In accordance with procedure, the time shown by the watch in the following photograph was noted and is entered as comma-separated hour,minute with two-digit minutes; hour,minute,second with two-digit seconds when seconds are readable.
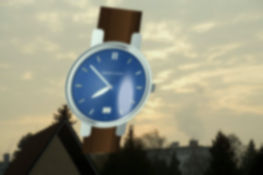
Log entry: 7,52
